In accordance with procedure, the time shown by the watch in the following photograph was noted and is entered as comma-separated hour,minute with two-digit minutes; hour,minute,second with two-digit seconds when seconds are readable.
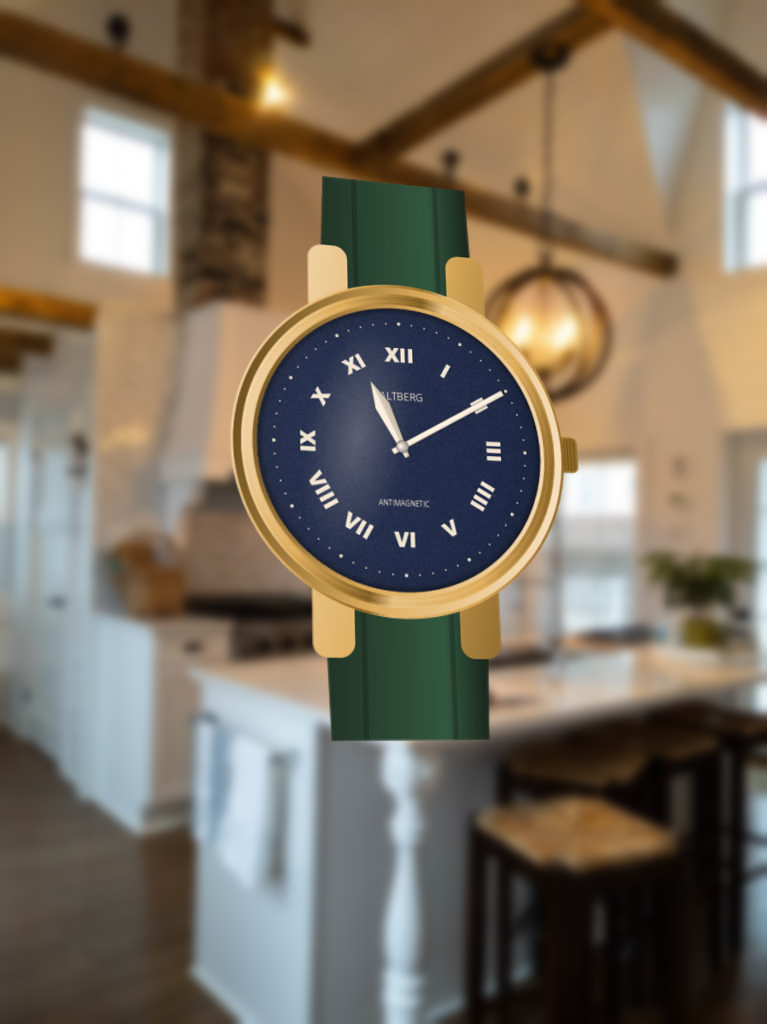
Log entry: 11,10
